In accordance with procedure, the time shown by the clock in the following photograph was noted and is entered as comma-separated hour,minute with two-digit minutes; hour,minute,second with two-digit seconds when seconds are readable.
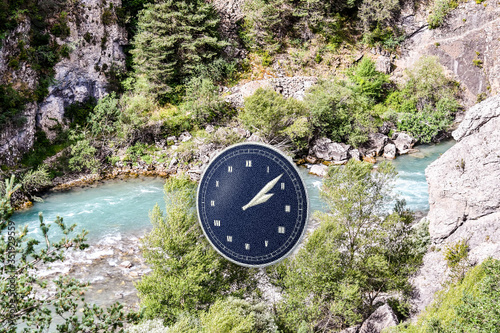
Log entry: 2,08
